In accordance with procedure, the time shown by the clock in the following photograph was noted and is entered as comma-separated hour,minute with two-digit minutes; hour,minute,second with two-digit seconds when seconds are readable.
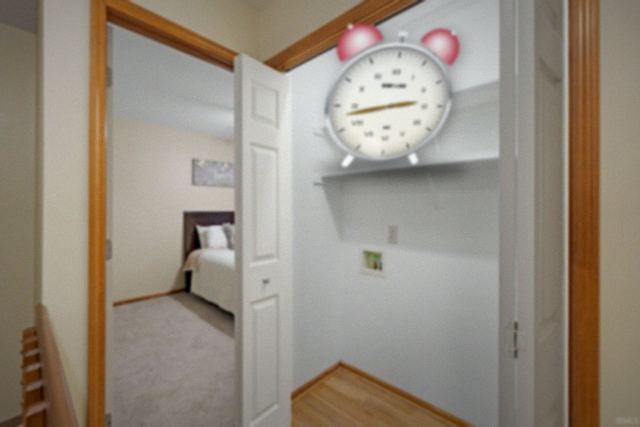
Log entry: 2,43
